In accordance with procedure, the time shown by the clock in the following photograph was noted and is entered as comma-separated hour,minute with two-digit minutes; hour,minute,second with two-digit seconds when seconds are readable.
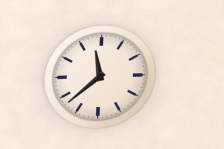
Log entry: 11,38
